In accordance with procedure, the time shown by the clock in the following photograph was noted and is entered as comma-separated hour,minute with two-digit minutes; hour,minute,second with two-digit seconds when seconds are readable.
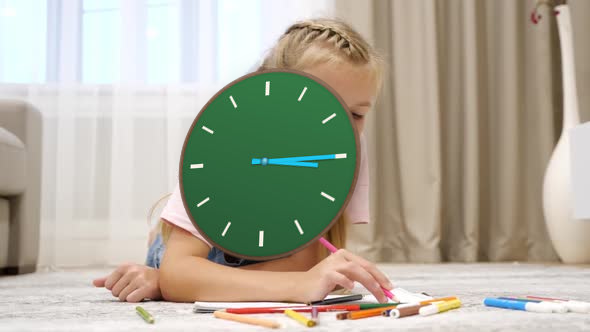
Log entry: 3,15
